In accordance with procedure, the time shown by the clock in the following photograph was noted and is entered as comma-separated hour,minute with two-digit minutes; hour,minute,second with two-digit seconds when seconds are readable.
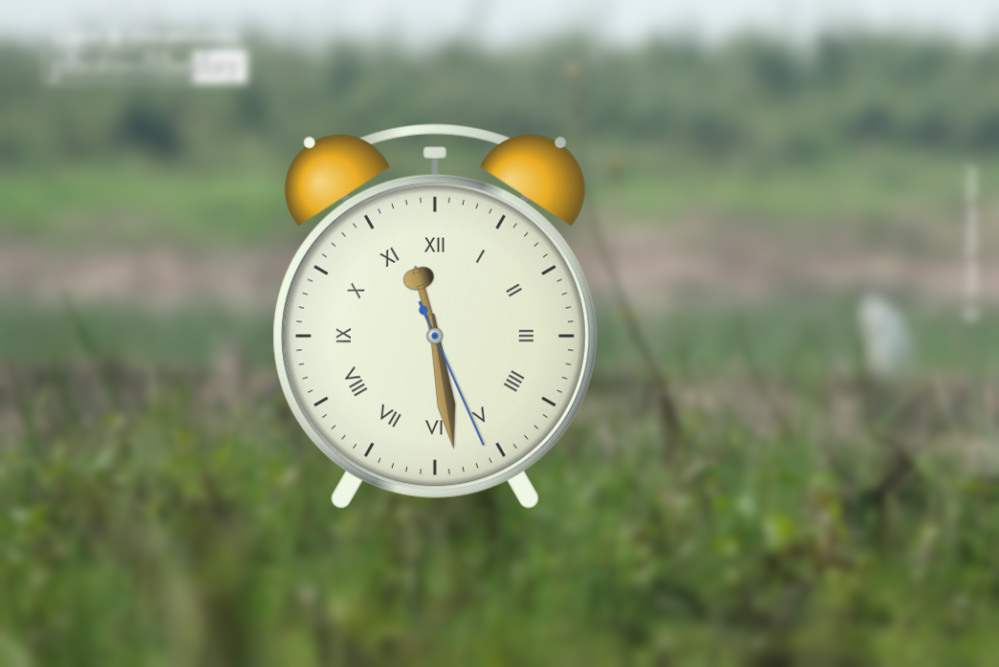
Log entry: 11,28,26
